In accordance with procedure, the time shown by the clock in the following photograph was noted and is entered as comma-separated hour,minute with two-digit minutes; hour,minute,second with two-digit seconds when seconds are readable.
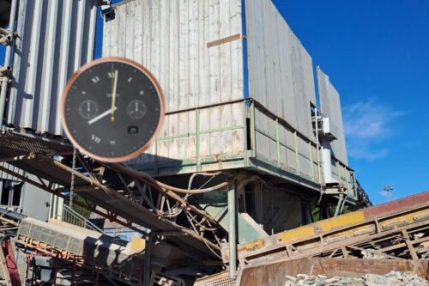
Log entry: 8,01
